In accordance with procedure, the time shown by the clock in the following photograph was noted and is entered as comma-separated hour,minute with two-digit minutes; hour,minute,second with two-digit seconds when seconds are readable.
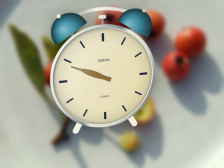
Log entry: 9,49
